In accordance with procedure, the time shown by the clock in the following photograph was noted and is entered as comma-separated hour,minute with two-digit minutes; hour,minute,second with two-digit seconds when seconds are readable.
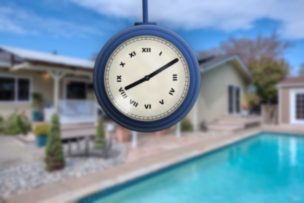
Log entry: 8,10
